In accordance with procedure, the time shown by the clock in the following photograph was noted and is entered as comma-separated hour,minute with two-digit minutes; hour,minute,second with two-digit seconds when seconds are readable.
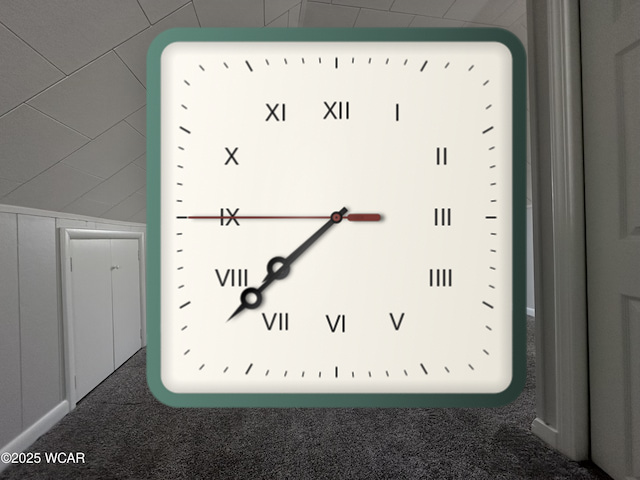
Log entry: 7,37,45
